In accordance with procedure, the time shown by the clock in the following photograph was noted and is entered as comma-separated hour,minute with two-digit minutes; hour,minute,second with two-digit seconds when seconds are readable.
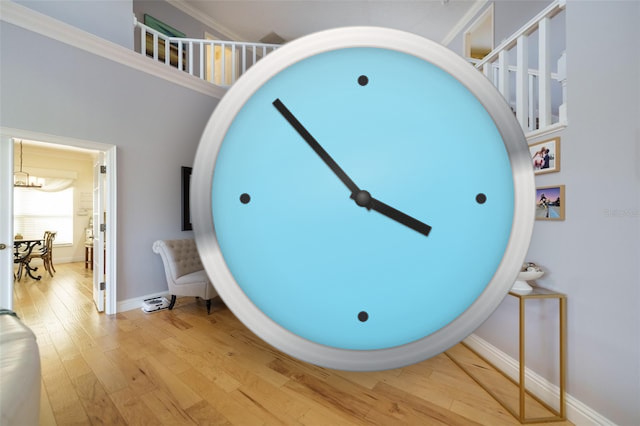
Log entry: 3,53
